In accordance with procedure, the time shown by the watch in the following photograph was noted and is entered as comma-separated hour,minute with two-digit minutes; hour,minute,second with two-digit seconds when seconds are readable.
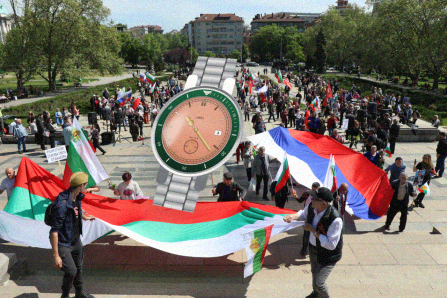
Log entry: 10,22
